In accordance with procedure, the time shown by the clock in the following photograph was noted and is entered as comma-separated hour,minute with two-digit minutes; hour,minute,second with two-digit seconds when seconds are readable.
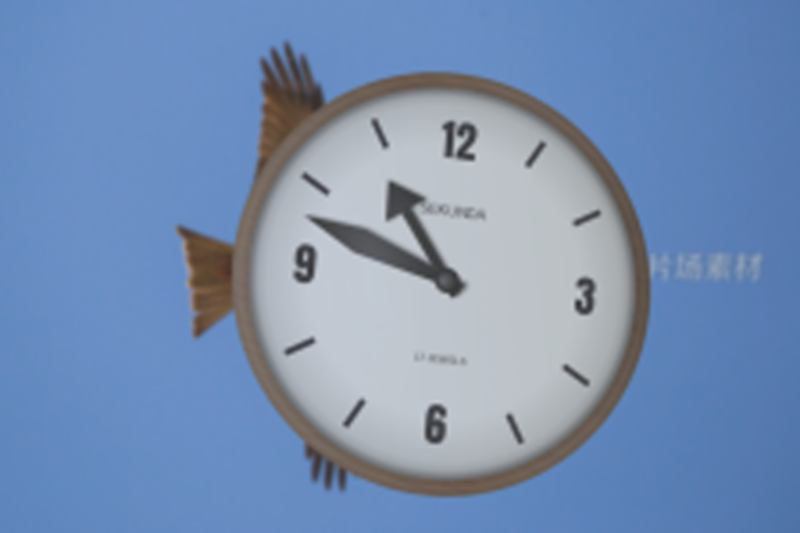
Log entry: 10,48
